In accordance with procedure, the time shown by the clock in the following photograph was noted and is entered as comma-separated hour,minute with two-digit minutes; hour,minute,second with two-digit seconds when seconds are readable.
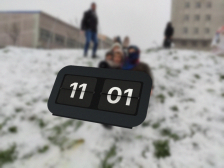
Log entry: 11,01
